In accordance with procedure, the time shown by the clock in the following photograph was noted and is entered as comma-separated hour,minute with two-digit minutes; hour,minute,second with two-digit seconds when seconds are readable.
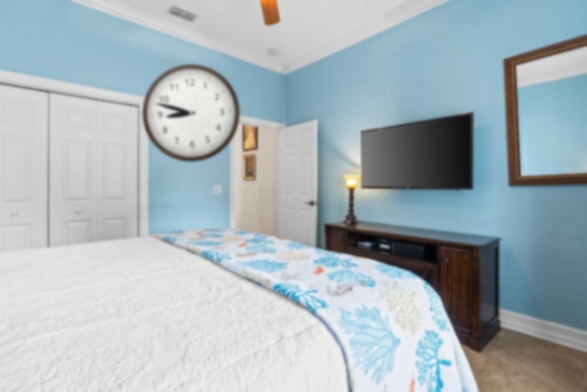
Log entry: 8,48
